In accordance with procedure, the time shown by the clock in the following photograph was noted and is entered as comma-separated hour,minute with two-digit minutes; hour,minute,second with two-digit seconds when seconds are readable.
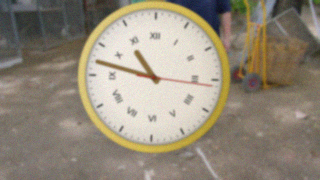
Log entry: 10,47,16
